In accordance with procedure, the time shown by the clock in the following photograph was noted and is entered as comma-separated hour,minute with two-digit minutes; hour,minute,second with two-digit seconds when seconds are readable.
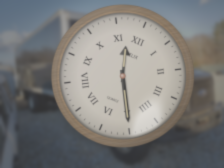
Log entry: 11,25
